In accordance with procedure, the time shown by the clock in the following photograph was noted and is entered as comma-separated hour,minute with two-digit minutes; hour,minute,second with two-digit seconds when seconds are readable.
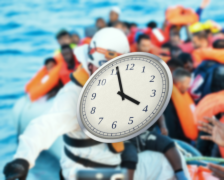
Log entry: 3,56
